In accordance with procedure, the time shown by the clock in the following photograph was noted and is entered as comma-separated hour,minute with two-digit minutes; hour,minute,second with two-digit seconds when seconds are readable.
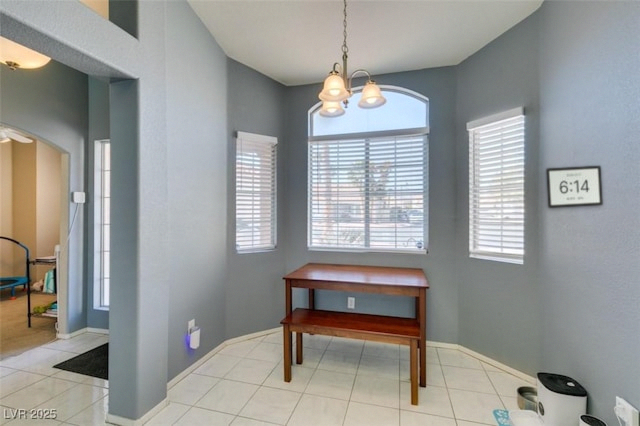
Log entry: 6,14
